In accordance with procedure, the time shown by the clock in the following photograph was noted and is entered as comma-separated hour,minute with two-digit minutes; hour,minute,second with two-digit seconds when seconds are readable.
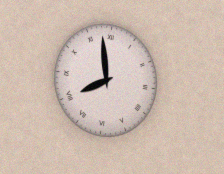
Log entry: 7,58
